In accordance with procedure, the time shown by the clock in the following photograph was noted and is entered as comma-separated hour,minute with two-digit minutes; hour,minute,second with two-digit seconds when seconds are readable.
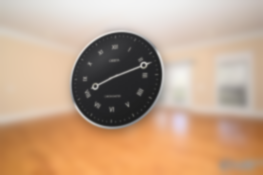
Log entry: 8,12
